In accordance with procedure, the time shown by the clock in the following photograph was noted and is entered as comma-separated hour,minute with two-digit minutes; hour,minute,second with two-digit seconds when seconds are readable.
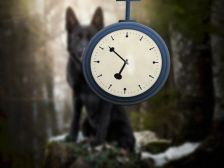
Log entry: 6,52
